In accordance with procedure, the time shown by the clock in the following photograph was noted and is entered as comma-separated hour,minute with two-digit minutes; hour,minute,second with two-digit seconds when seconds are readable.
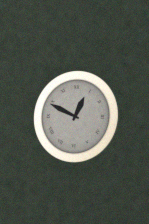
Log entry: 12,49
